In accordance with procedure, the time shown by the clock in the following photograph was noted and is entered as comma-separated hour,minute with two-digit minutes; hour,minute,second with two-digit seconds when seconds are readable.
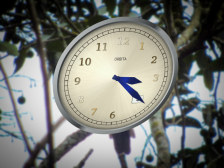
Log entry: 3,22
